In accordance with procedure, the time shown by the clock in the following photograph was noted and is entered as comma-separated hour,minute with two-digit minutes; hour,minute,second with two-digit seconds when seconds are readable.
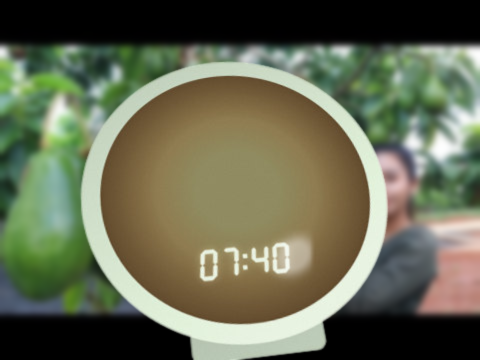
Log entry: 7,40
